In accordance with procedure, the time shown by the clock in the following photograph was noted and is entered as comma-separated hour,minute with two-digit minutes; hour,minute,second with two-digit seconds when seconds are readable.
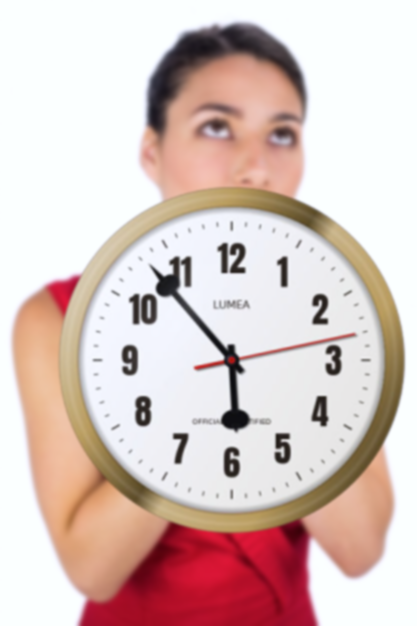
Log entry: 5,53,13
